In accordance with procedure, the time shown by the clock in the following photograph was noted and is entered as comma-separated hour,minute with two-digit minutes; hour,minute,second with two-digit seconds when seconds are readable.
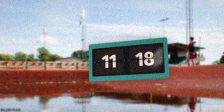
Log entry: 11,18
